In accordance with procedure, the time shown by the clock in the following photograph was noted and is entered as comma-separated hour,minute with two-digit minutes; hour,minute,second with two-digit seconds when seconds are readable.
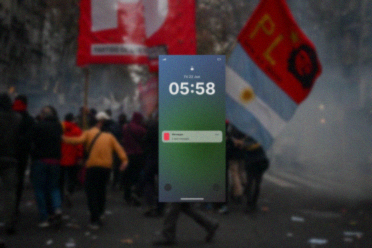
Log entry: 5,58
